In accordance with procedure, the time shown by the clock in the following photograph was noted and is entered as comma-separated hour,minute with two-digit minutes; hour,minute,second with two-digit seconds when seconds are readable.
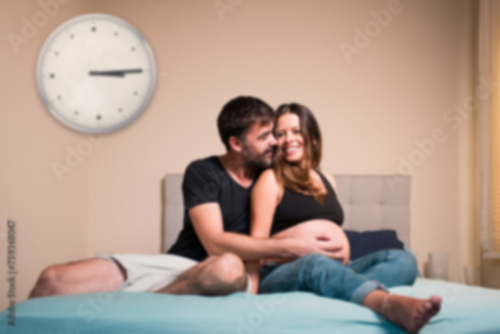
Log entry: 3,15
